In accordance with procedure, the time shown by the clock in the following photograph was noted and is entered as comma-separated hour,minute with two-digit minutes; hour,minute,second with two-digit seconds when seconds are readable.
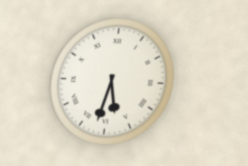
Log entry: 5,32
